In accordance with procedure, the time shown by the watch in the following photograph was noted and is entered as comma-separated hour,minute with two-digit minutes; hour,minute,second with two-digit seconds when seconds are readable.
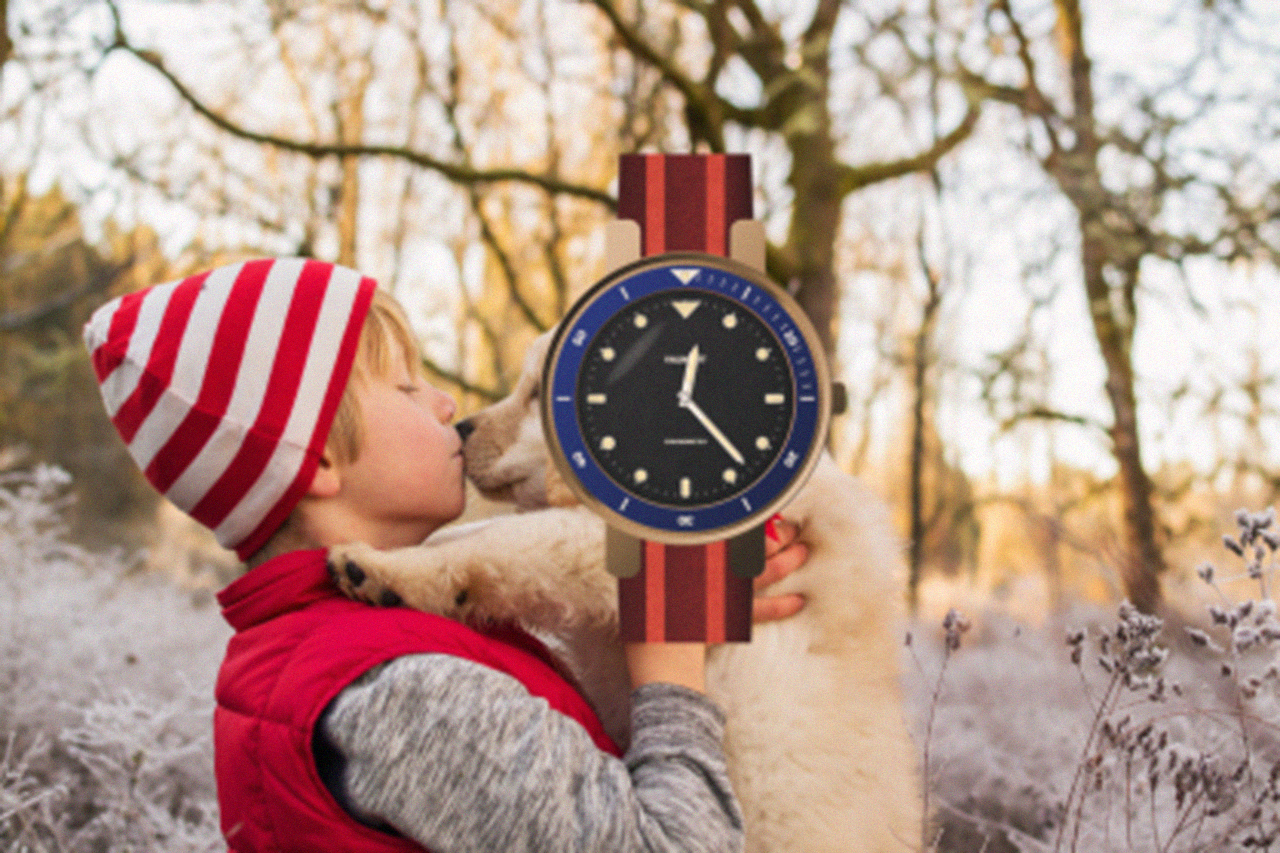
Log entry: 12,23
